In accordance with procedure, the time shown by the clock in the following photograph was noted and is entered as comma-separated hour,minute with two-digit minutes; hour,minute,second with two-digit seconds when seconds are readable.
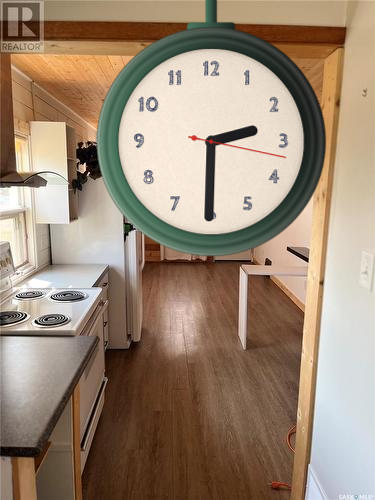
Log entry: 2,30,17
